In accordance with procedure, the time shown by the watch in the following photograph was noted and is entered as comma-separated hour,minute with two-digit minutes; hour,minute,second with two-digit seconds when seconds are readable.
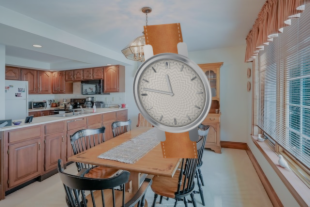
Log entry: 11,47
